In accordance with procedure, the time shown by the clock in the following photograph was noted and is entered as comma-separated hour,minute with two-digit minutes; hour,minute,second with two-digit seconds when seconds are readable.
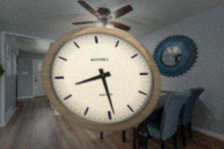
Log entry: 8,29
